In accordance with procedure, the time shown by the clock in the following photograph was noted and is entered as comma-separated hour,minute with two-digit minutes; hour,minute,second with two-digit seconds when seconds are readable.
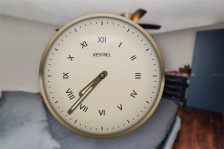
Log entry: 7,37
